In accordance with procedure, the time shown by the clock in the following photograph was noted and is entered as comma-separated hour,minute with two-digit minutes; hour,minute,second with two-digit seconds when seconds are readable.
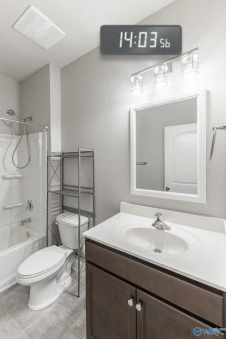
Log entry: 14,03,56
